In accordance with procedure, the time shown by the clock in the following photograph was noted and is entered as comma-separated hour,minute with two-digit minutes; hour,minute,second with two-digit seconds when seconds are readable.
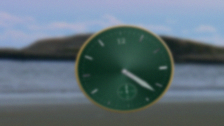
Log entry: 4,22
